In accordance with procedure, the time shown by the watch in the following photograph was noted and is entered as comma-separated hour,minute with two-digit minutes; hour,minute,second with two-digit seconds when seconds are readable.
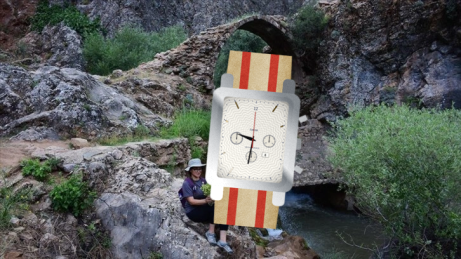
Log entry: 9,31
